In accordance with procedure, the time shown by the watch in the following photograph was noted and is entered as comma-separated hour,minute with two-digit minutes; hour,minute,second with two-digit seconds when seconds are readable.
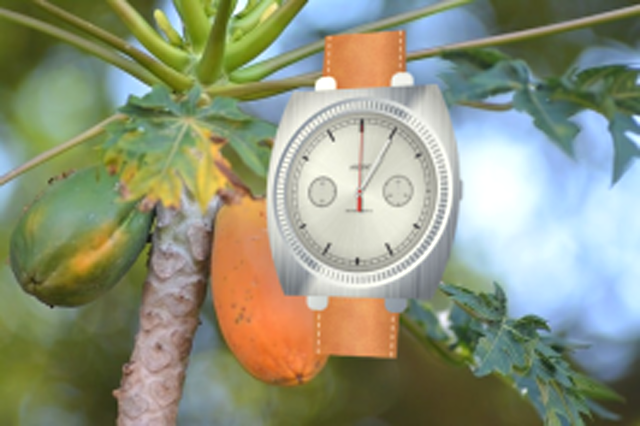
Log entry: 1,05
